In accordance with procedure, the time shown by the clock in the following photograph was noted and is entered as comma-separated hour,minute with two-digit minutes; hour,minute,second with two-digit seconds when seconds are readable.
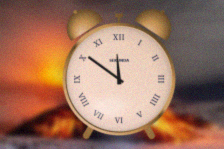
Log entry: 11,51
